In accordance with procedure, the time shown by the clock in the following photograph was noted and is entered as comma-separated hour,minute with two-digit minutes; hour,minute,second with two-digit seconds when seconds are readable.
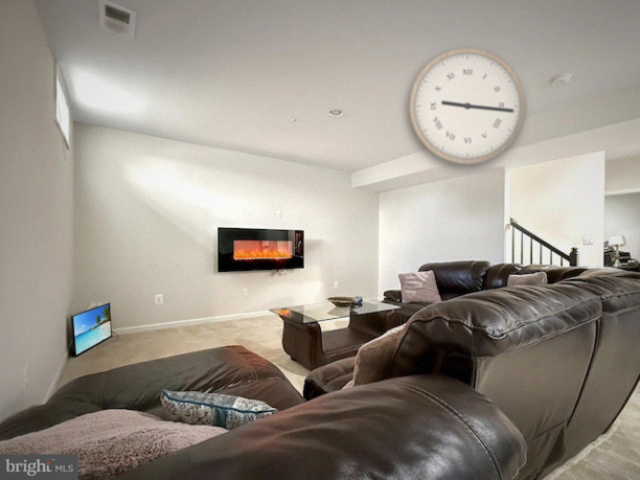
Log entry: 9,16
